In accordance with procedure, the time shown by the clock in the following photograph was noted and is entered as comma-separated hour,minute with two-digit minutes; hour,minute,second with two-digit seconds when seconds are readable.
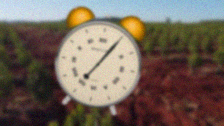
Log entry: 7,05
